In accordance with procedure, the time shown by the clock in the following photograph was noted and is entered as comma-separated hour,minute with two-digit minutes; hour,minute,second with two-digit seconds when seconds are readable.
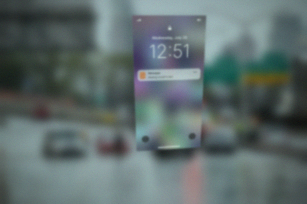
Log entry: 12,51
